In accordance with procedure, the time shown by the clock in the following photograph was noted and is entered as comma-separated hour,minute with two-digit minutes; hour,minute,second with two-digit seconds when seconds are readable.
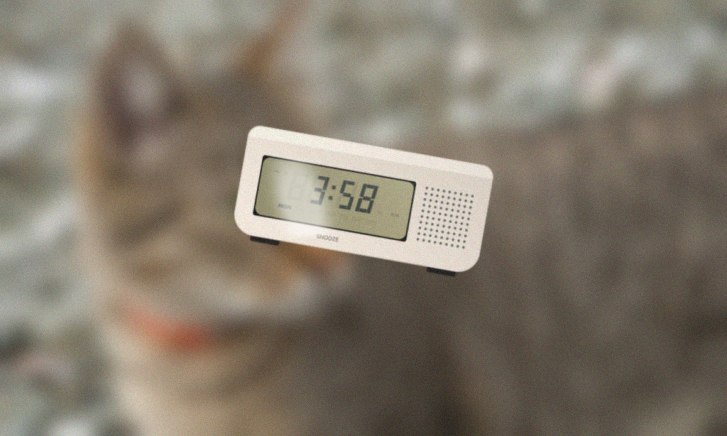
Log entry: 3,58
